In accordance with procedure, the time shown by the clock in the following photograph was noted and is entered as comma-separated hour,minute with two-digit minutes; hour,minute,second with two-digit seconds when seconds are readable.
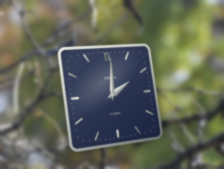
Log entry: 2,01
